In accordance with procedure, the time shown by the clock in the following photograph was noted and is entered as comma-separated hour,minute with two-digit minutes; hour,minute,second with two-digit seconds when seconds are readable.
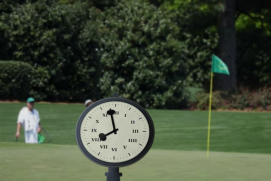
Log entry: 7,58
